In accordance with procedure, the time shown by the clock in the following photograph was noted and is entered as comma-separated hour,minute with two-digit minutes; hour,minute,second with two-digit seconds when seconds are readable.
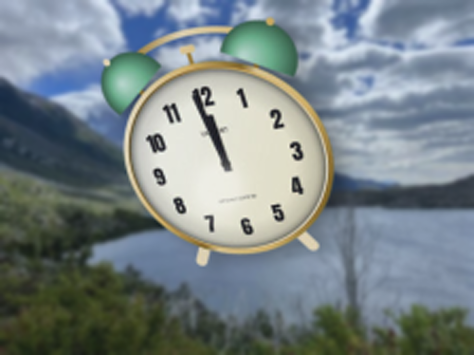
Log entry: 11,59
